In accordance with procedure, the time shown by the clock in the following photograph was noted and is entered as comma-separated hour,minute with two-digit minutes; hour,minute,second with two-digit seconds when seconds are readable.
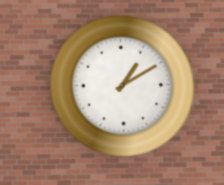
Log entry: 1,10
